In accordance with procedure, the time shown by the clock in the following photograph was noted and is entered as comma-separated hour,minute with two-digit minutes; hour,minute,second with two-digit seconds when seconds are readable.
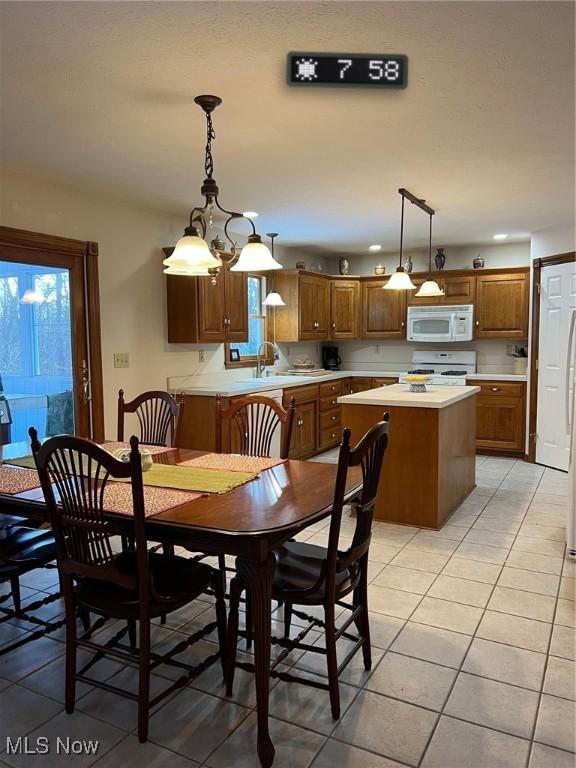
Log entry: 7,58
